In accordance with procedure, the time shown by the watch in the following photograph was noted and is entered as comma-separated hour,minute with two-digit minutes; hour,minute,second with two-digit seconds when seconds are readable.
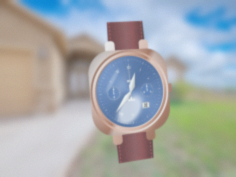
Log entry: 12,37
